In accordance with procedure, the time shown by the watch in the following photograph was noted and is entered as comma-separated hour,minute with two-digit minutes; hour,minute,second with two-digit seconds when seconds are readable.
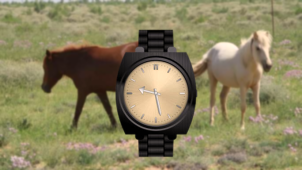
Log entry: 9,28
